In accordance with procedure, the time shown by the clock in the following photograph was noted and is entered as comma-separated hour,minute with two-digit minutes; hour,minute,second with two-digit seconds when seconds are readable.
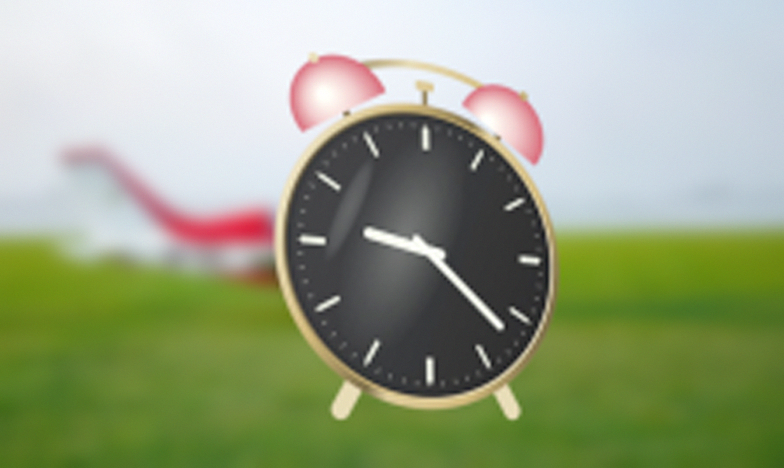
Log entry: 9,22
